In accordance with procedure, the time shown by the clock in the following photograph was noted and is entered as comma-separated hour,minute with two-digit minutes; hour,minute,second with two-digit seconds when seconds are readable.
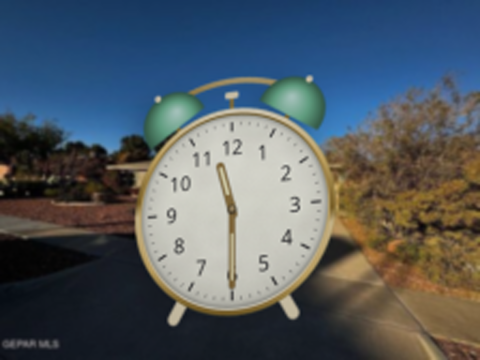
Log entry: 11,30
